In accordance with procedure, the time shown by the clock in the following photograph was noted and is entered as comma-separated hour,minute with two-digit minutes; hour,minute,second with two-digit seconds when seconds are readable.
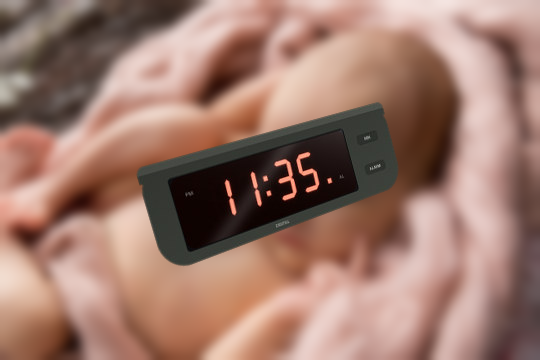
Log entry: 11,35
